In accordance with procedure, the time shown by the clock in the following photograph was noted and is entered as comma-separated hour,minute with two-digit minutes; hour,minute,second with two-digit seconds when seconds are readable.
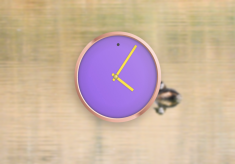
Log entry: 4,05
